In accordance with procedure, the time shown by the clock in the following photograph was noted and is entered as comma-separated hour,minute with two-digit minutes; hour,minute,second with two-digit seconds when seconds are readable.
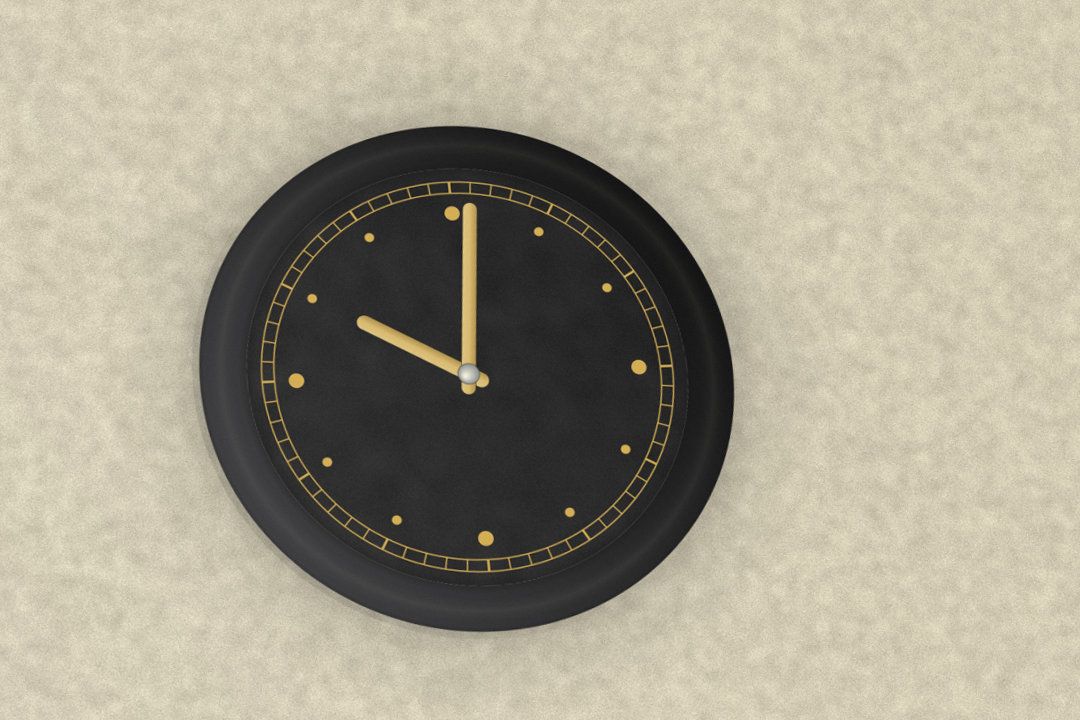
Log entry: 10,01
